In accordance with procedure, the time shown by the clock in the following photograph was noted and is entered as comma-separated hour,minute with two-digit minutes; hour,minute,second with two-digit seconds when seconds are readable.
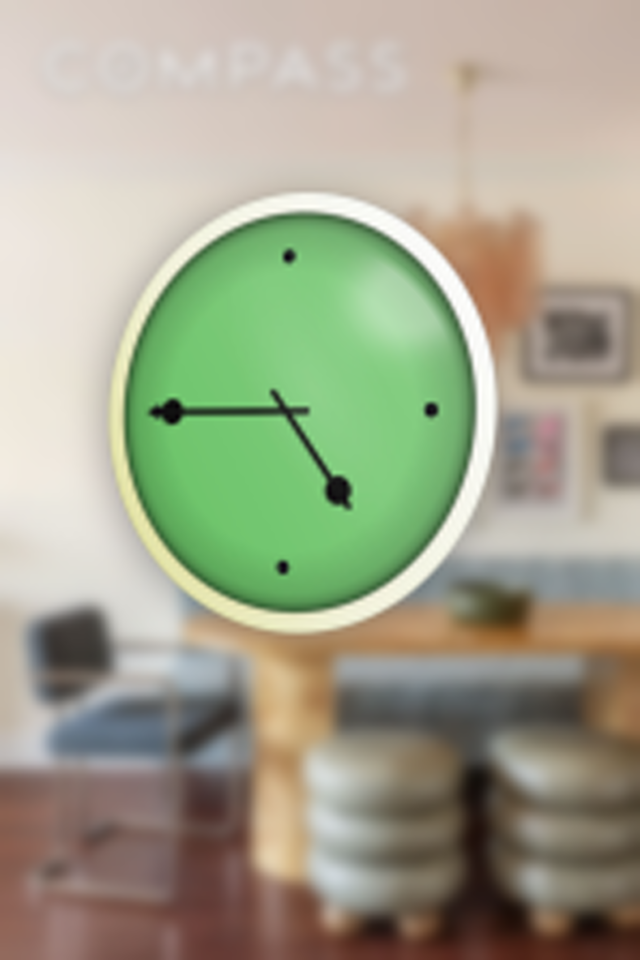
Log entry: 4,45
